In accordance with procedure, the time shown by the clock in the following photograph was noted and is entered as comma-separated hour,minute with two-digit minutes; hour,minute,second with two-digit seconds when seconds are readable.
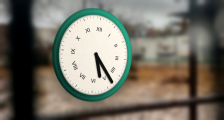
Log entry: 5,23
